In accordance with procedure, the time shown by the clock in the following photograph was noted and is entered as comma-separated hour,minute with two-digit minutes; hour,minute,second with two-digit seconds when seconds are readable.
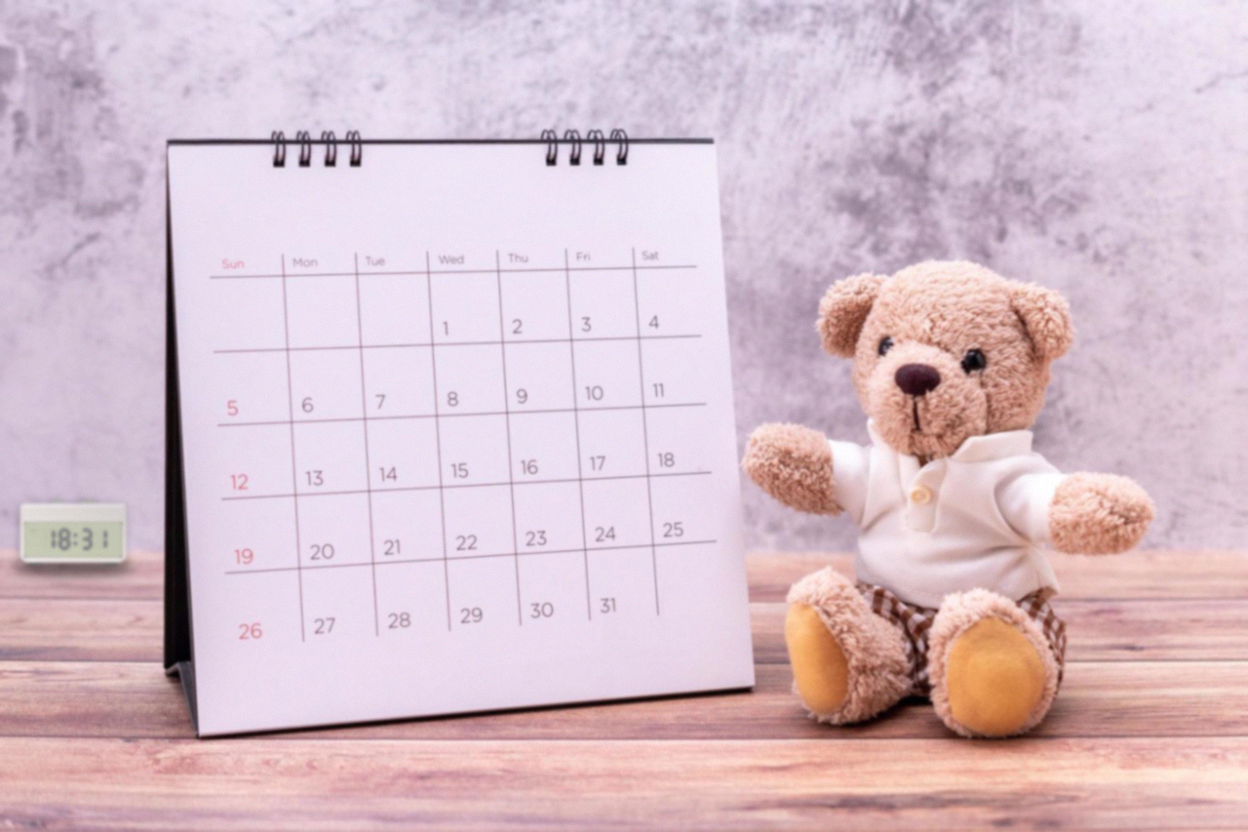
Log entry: 18,31
